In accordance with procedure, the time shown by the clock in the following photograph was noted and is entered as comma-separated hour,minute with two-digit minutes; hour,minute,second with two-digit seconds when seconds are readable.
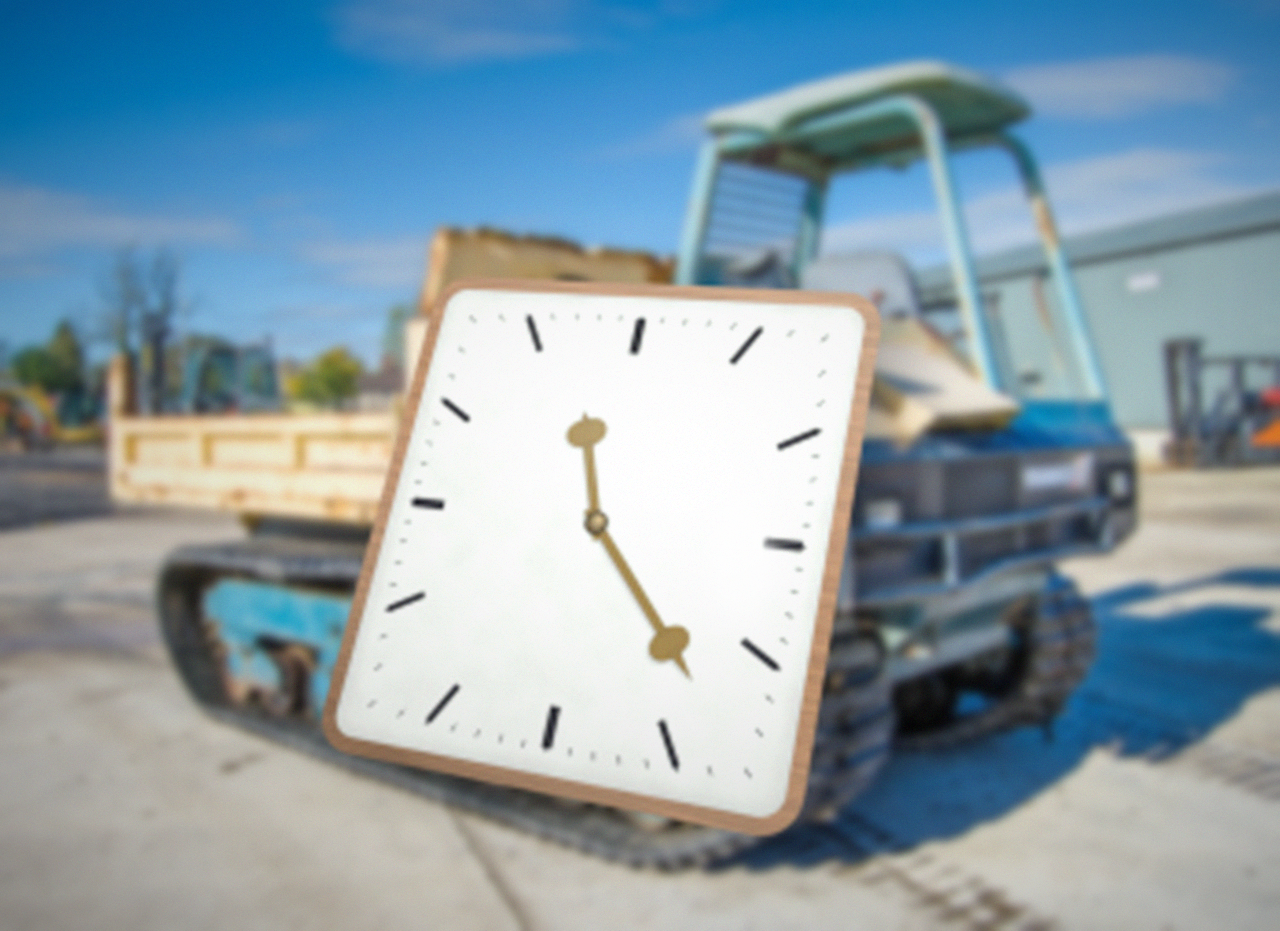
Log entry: 11,23
